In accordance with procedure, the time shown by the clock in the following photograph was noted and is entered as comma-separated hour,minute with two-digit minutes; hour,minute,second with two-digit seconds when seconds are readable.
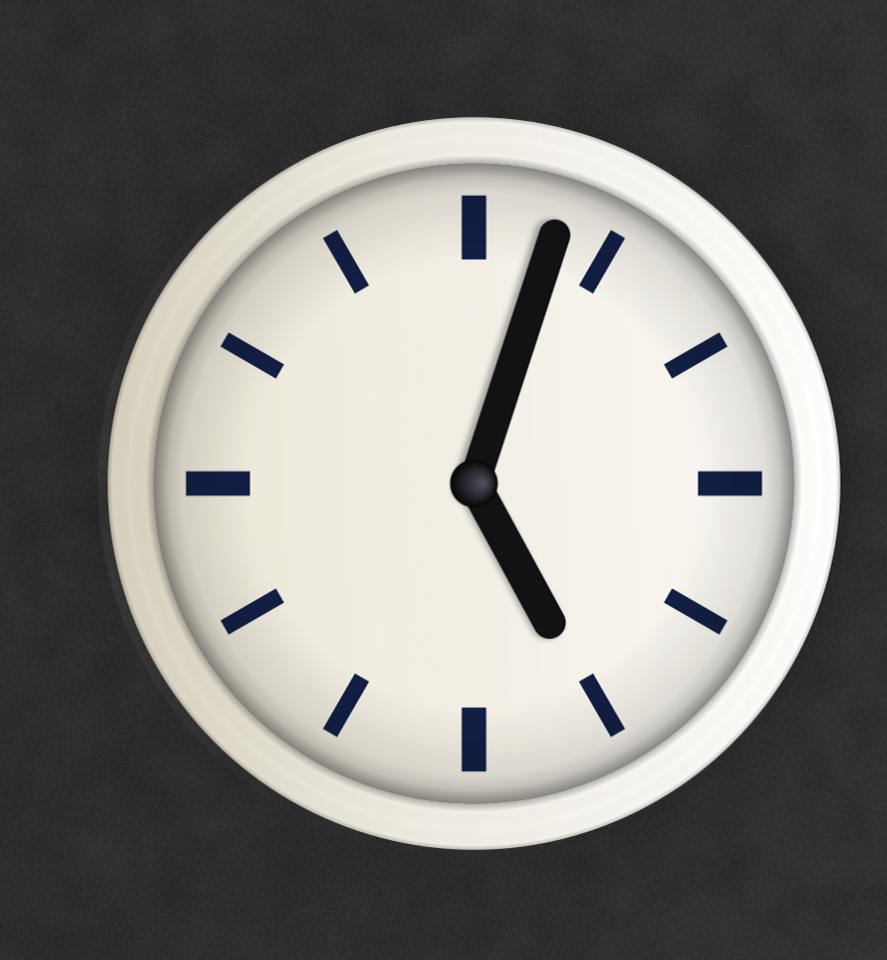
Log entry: 5,03
